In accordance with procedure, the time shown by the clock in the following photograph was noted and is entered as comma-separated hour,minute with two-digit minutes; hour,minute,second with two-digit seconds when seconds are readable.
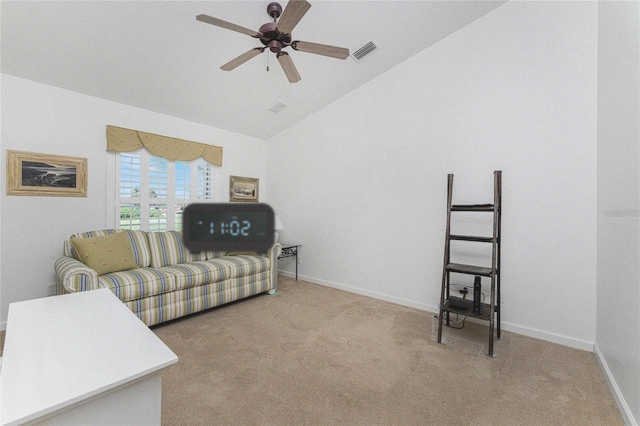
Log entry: 11,02
